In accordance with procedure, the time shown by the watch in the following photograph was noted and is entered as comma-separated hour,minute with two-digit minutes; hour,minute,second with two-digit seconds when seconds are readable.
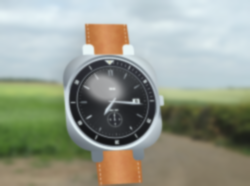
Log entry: 7,16
